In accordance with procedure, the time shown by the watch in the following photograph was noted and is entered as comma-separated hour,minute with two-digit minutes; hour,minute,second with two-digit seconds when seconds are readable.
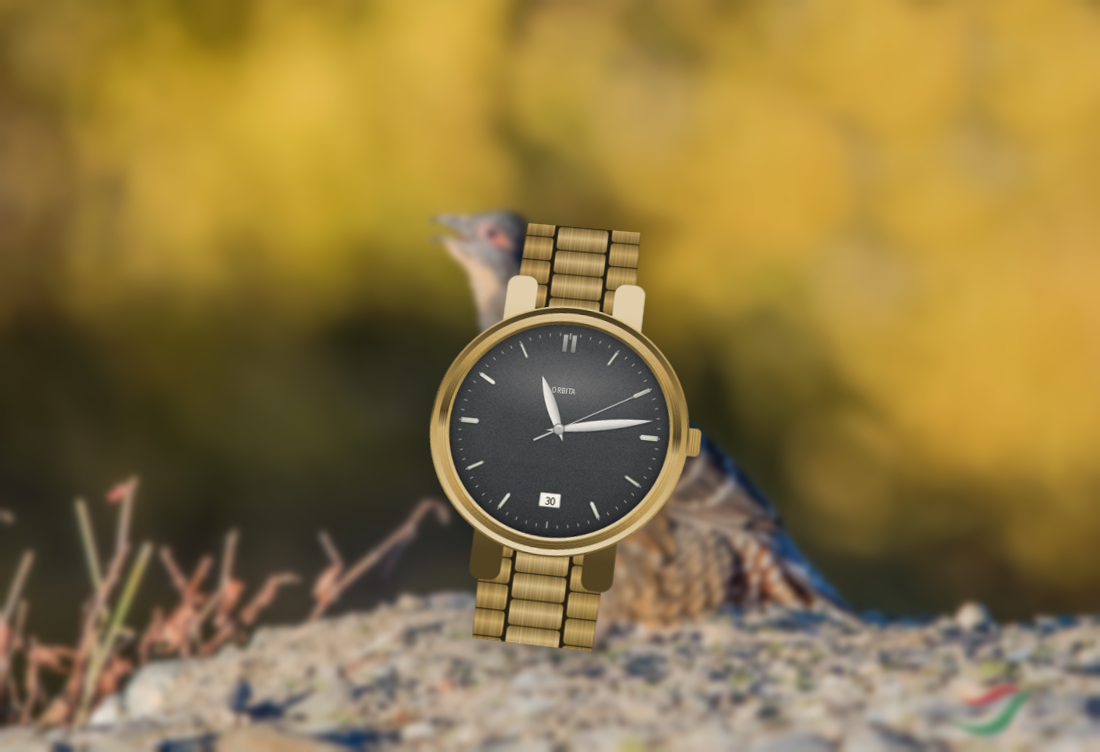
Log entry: 11,13,10
